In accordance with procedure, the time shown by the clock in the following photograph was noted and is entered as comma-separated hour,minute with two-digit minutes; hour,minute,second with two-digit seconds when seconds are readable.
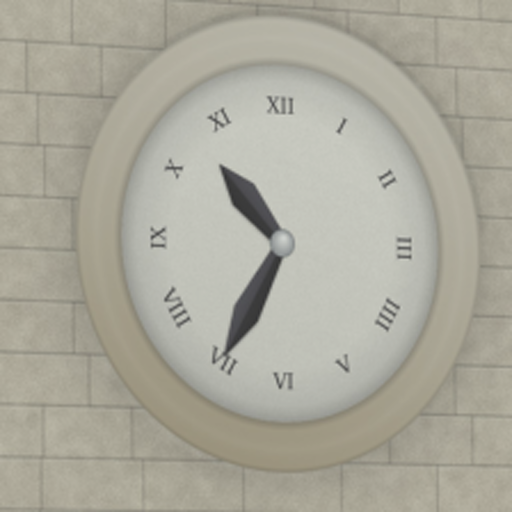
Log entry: 10,35
